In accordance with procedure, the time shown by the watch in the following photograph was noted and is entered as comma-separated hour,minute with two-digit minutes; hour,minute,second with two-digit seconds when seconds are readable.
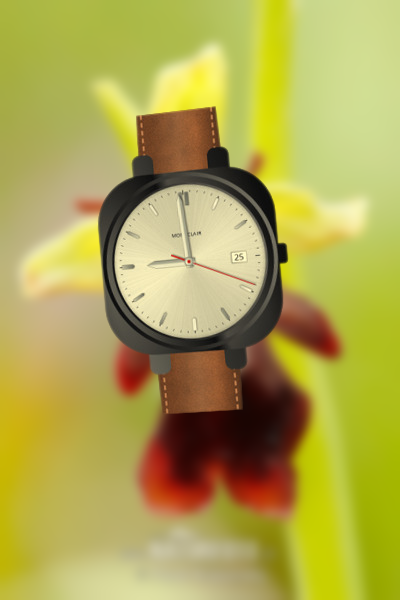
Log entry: 8,59,19
